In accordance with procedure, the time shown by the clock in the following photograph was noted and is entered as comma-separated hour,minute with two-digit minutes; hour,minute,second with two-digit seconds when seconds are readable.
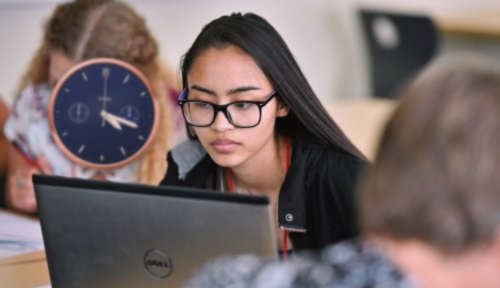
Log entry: 4,18
